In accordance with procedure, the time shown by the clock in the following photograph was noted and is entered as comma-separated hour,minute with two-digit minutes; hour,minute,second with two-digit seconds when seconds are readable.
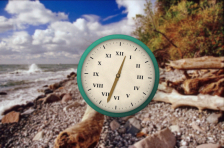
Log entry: 12,33
